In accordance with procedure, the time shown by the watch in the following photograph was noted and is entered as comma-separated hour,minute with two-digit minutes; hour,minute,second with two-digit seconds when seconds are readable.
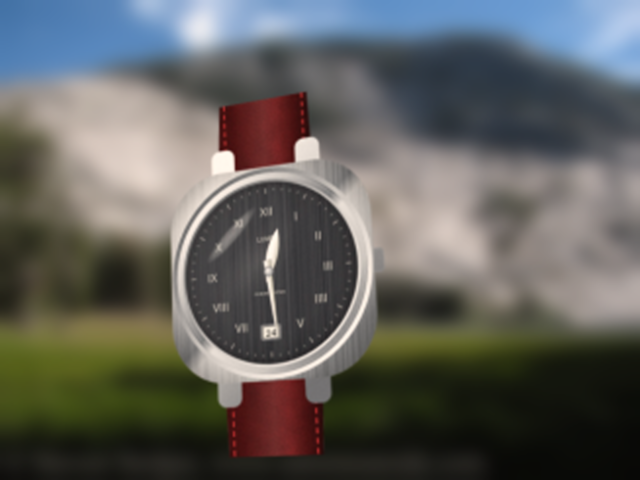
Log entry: 12,29
